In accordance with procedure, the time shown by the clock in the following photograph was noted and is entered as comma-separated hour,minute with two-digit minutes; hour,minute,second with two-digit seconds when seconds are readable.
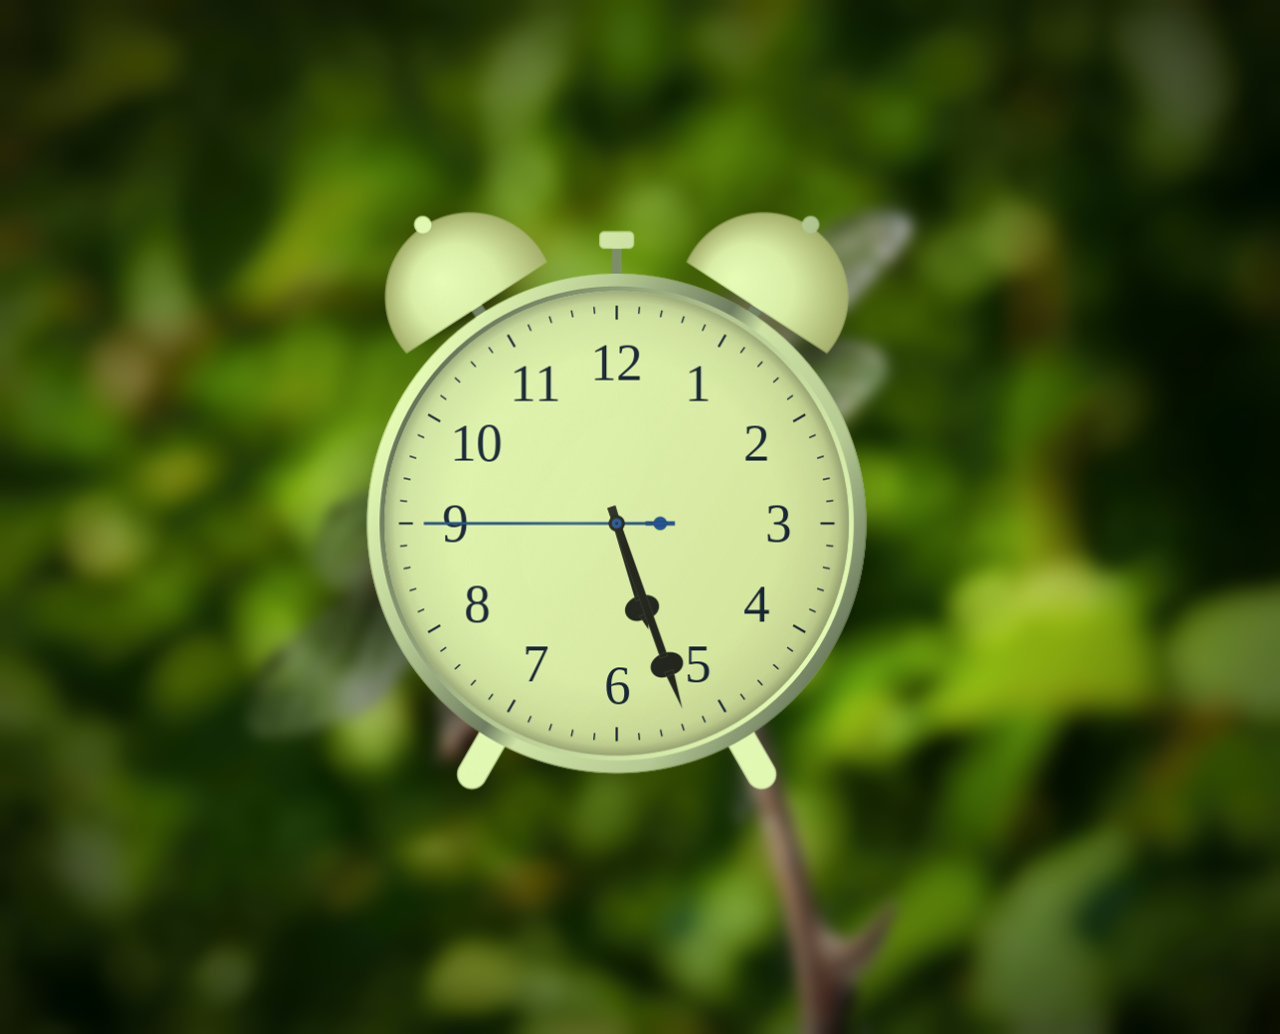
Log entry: 5,26,45
